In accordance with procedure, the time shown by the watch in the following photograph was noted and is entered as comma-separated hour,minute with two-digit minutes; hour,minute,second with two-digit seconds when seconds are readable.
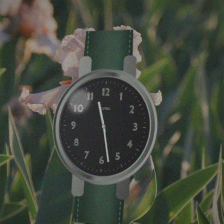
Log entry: 11,28
